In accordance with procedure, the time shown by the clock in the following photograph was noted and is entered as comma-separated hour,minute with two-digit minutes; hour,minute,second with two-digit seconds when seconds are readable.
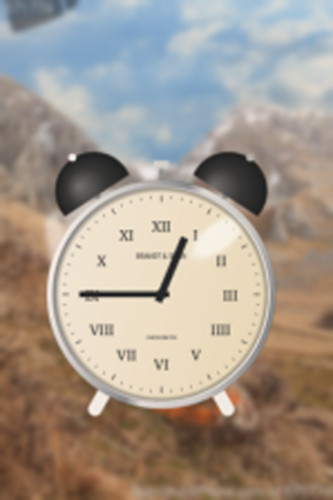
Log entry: 12,45
